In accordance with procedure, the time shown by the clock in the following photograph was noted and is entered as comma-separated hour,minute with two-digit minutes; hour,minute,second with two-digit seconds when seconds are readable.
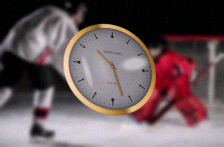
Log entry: 10,27
